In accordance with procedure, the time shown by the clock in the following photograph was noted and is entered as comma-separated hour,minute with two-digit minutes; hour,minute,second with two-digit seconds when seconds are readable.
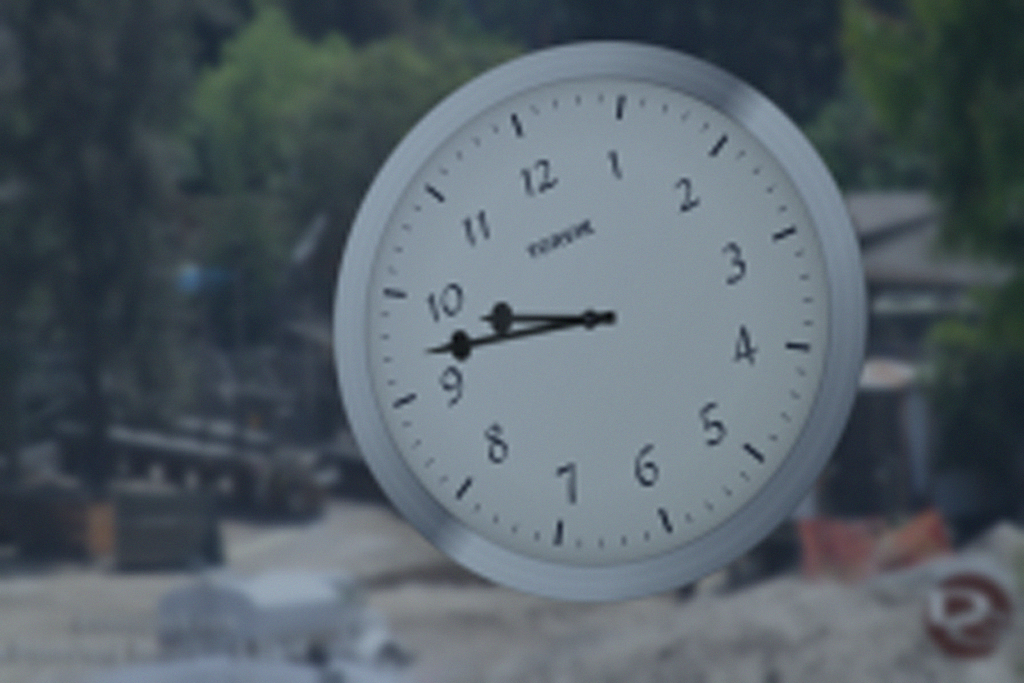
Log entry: 9,47
